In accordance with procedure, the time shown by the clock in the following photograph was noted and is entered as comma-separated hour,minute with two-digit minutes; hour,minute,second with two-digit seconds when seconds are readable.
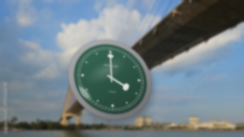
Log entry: 4,00
